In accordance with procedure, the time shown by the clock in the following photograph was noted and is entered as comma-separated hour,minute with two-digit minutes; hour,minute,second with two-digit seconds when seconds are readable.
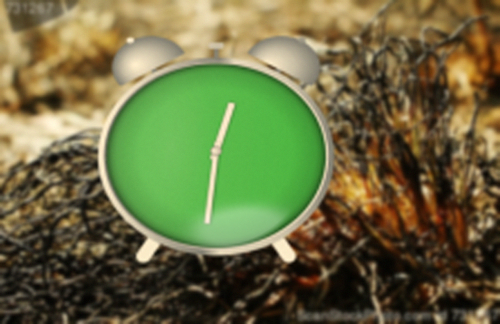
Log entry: 12,31
